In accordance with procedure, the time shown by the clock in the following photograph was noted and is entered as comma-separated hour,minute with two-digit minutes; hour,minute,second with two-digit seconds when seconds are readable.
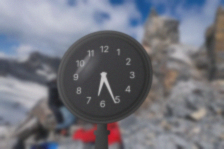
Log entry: 6,26
